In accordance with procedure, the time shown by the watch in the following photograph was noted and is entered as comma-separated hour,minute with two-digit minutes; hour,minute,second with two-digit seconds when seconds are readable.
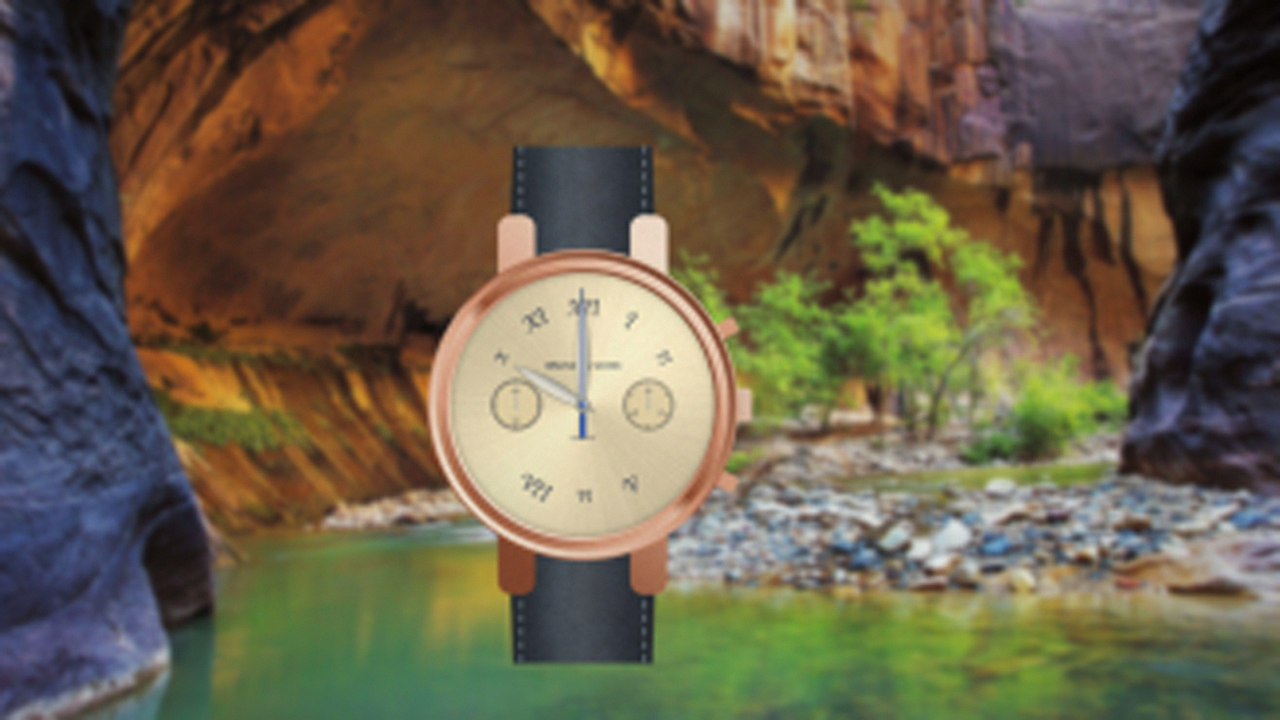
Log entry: 10,00
